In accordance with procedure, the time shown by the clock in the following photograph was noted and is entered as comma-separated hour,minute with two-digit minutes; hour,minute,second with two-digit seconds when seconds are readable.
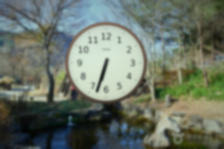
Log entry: 6,33
